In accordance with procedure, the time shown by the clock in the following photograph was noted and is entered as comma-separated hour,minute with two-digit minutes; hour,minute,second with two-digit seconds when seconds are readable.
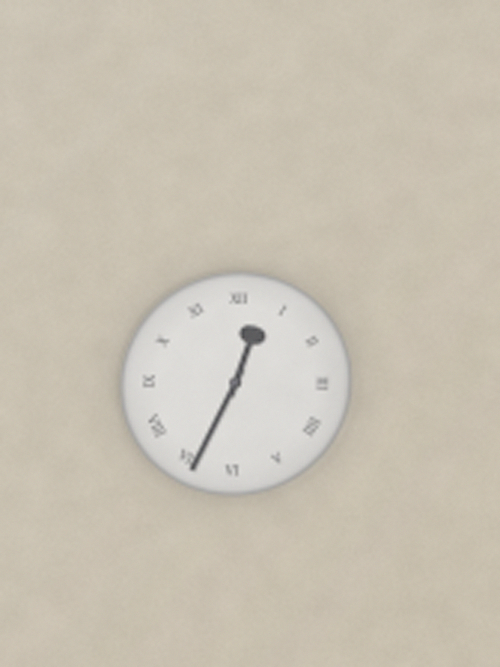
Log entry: 12,34
